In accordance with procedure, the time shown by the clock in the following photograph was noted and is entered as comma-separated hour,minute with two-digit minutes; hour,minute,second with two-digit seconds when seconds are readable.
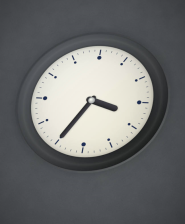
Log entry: 3,35
